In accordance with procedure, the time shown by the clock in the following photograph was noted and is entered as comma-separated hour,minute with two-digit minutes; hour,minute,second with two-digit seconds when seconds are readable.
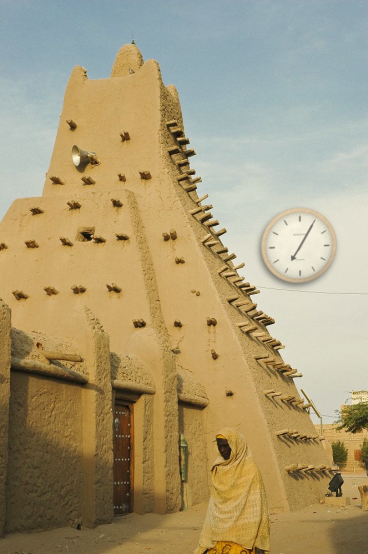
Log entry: 7,05
